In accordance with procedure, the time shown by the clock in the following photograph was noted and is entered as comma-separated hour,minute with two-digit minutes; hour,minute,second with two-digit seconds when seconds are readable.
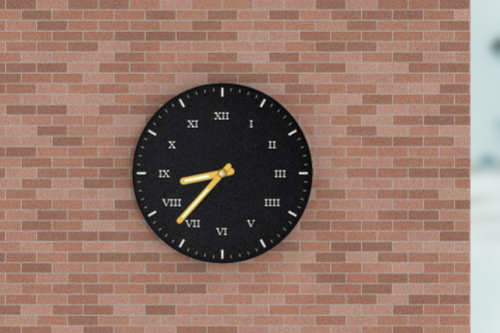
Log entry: 8,37
